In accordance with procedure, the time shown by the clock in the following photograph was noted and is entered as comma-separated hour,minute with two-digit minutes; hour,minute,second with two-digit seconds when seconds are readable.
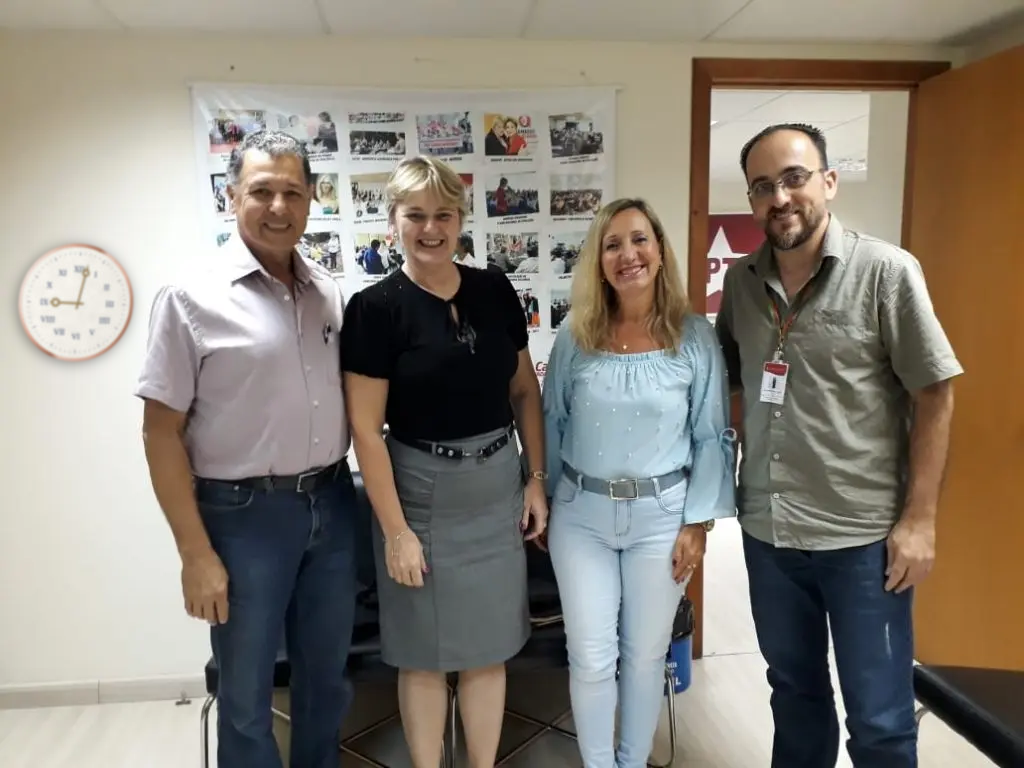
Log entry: 9,02
